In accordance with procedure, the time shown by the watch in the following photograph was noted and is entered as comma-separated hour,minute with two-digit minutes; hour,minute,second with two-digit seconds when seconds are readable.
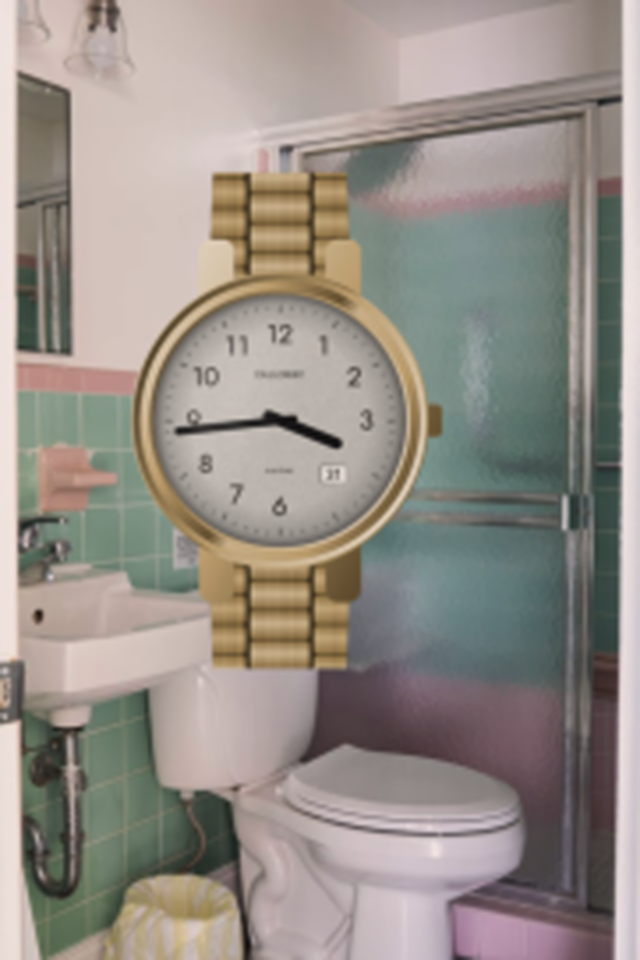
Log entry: 3,44
